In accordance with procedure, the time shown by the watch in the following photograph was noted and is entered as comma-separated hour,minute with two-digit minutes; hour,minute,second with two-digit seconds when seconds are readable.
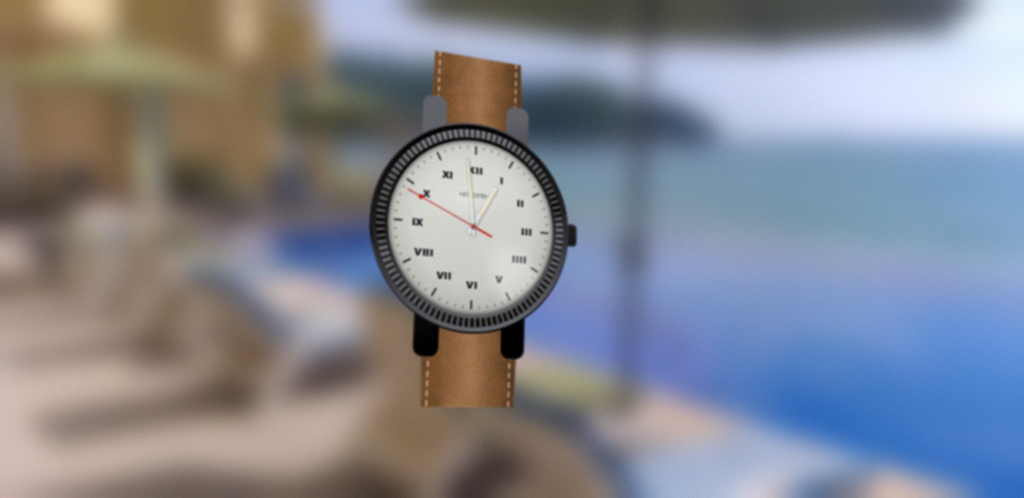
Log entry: 12,58,49
